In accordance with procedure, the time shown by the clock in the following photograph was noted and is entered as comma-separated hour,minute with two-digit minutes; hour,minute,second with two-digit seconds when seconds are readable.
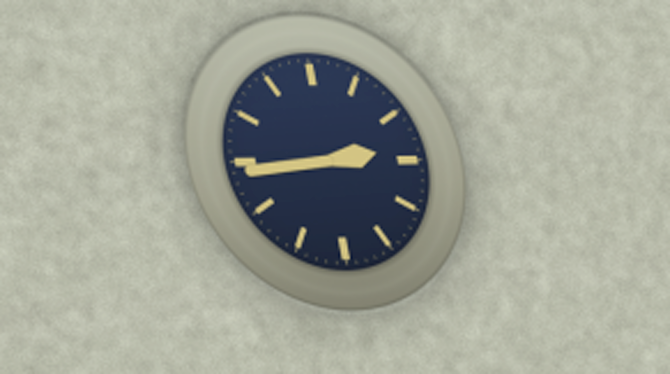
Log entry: 2,44
